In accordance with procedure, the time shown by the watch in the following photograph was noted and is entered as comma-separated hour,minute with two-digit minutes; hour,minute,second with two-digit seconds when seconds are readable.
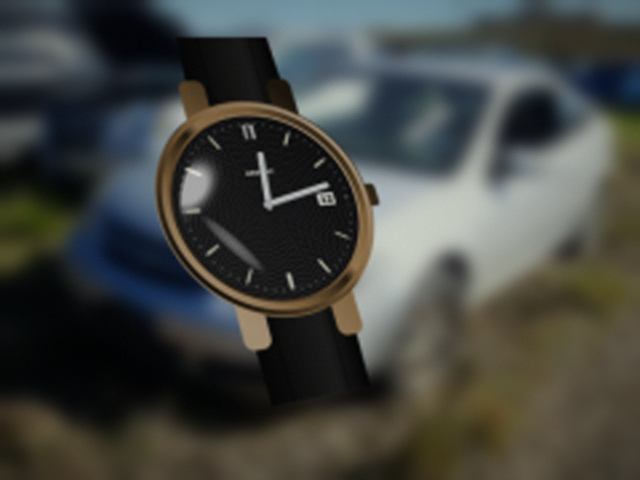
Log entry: 12,13
